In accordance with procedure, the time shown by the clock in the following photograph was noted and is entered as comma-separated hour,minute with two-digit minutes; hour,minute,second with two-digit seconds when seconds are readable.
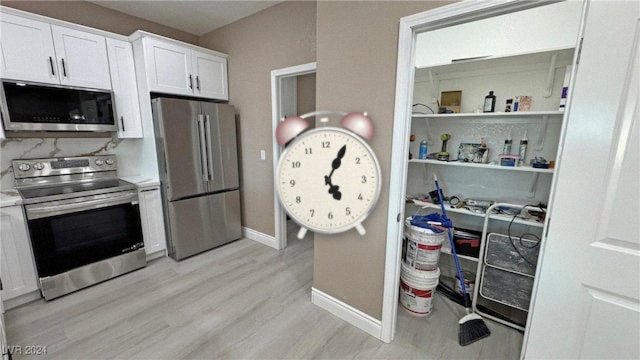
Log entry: 5,05
